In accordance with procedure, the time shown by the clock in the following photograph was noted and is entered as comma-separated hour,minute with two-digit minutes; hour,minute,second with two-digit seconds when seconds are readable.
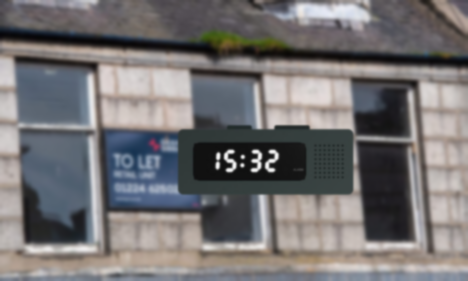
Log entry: 15,32
